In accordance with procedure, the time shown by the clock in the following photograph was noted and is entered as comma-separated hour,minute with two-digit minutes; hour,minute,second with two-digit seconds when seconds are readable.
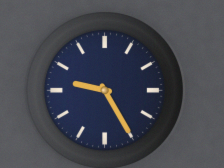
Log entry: 9,25
